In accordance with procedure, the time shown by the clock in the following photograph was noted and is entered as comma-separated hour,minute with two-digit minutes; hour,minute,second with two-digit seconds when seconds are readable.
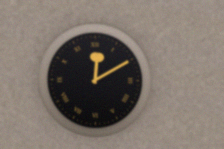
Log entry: 12,10
